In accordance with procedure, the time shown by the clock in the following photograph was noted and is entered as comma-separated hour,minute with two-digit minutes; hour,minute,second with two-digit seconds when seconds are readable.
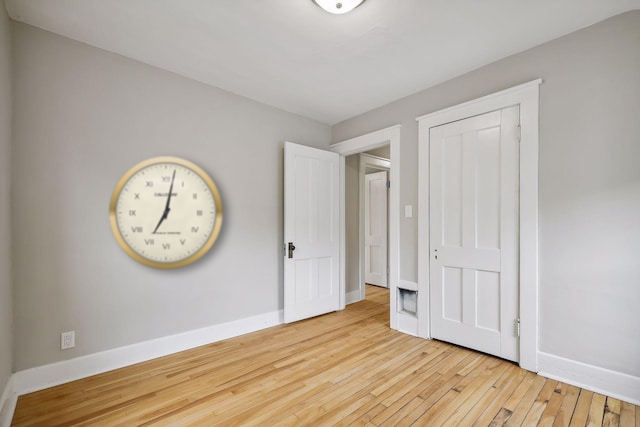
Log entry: 7,02
